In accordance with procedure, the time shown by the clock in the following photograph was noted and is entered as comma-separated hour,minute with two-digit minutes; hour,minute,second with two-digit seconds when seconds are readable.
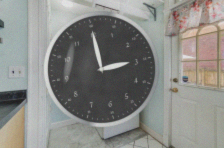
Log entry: 3,00
